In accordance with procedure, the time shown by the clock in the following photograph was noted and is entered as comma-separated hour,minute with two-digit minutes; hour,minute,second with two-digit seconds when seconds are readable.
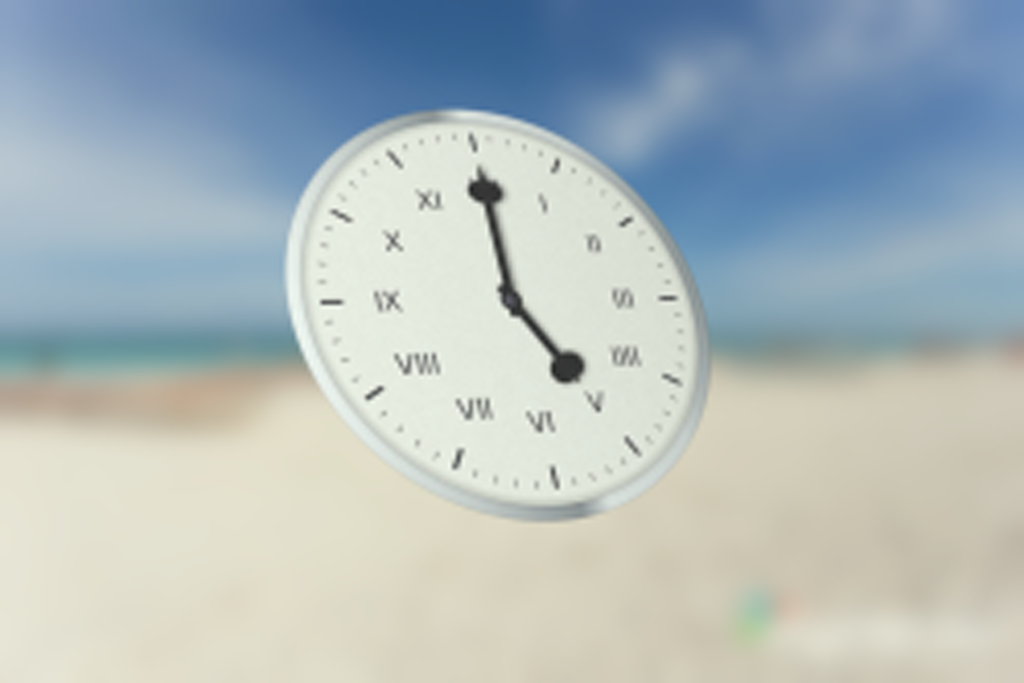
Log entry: 5,00
